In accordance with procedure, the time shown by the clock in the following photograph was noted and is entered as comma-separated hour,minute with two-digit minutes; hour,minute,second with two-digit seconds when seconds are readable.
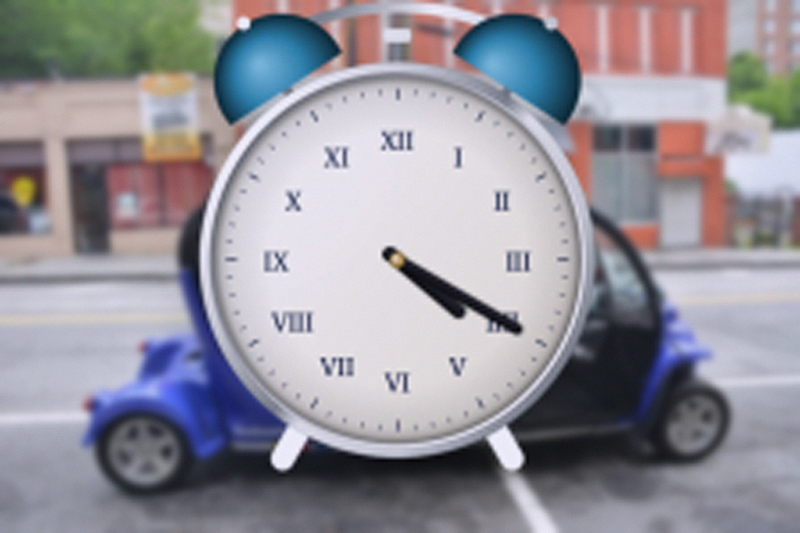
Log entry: 4,20
